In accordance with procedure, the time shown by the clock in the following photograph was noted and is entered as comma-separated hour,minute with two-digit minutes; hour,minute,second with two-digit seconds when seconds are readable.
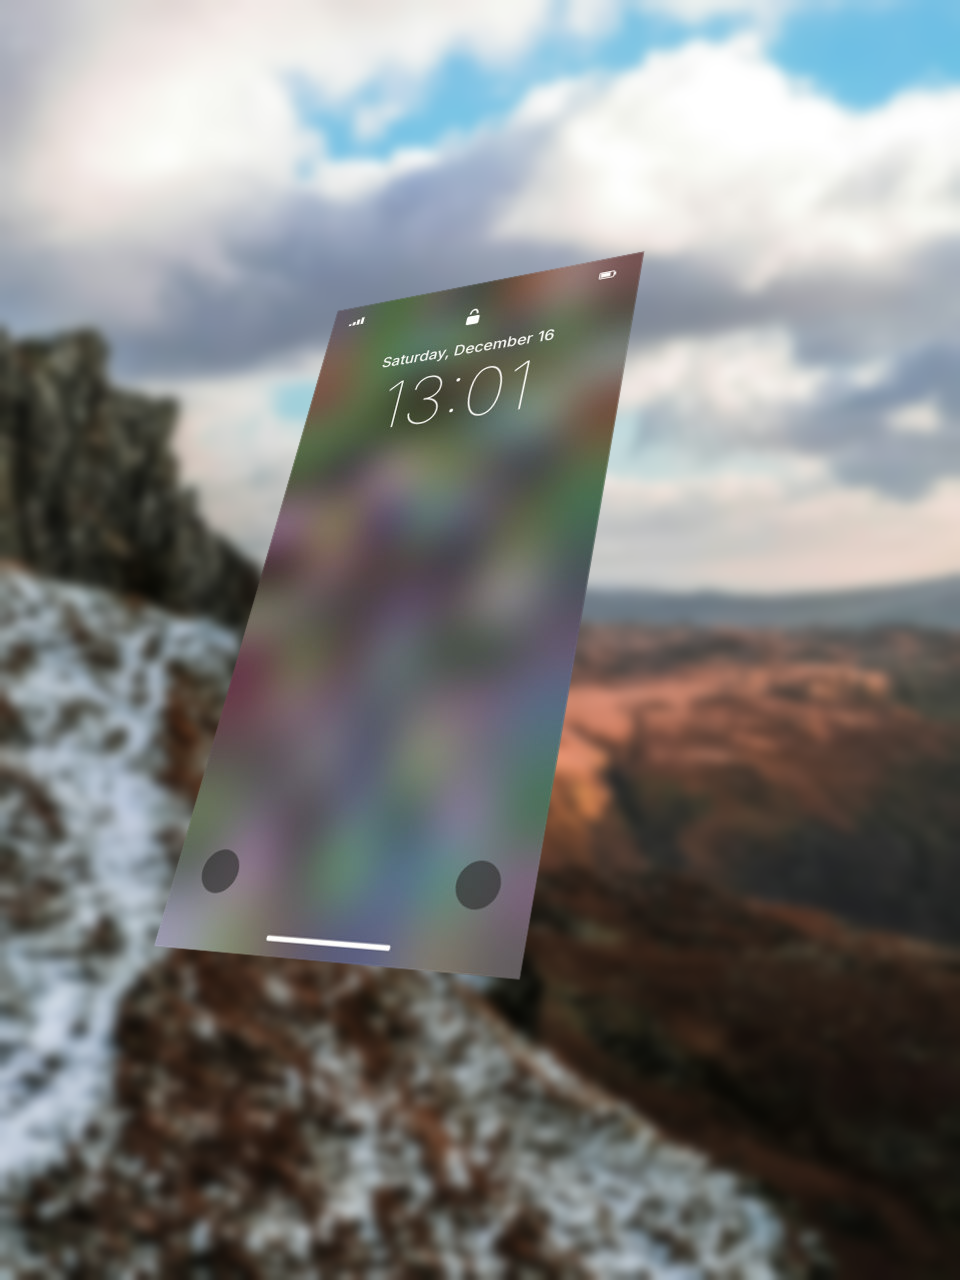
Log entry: 13,01
